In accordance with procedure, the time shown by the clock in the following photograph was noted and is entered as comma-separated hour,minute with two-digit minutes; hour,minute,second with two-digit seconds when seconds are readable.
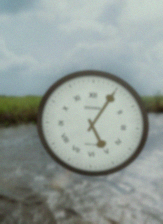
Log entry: 5,05
